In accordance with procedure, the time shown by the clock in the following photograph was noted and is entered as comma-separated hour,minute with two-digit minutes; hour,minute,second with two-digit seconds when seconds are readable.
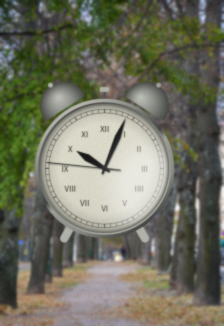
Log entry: 10,03,46
